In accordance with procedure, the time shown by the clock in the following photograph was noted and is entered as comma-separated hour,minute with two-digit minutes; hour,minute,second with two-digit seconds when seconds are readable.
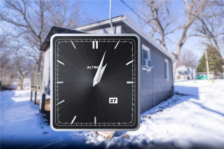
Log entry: 1,03
